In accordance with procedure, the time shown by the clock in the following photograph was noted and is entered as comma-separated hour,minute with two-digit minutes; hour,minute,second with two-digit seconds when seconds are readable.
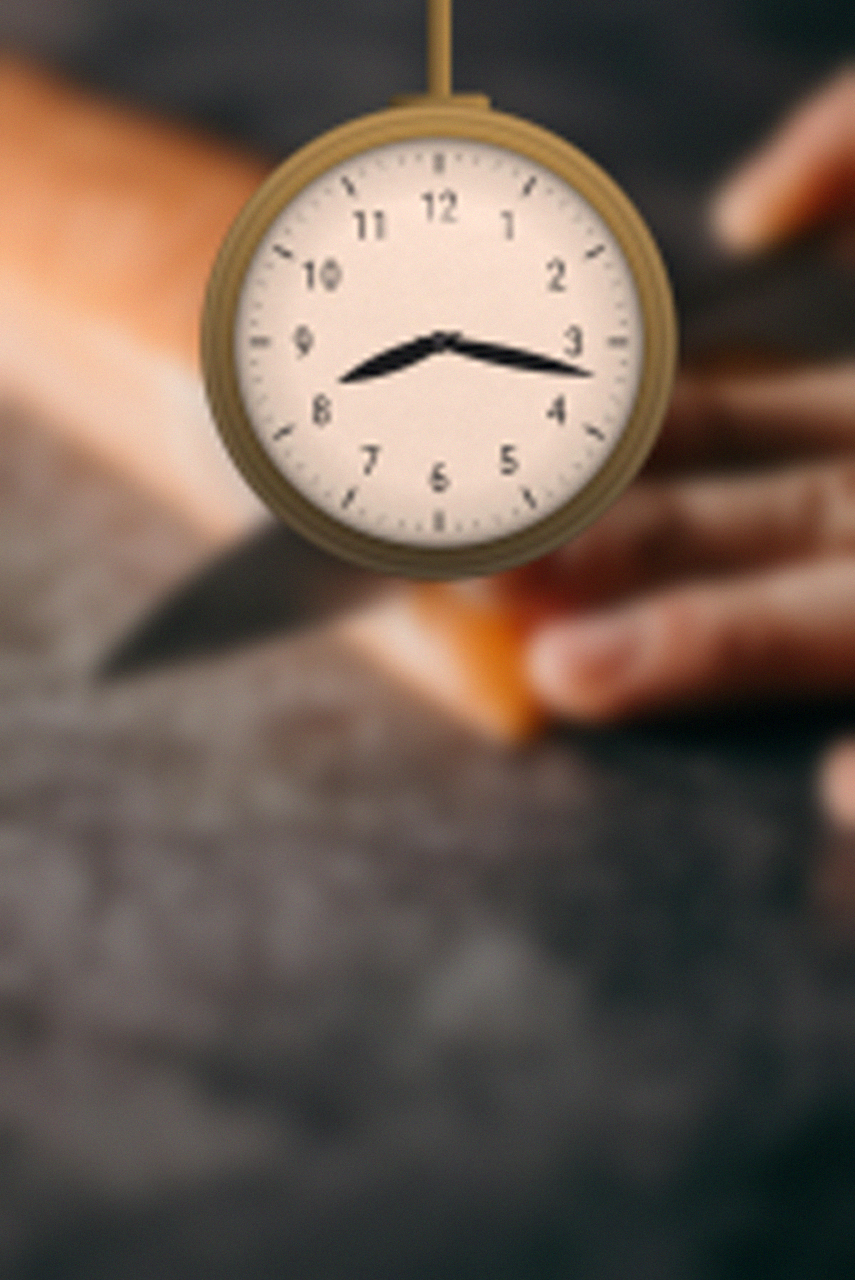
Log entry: 8,17
